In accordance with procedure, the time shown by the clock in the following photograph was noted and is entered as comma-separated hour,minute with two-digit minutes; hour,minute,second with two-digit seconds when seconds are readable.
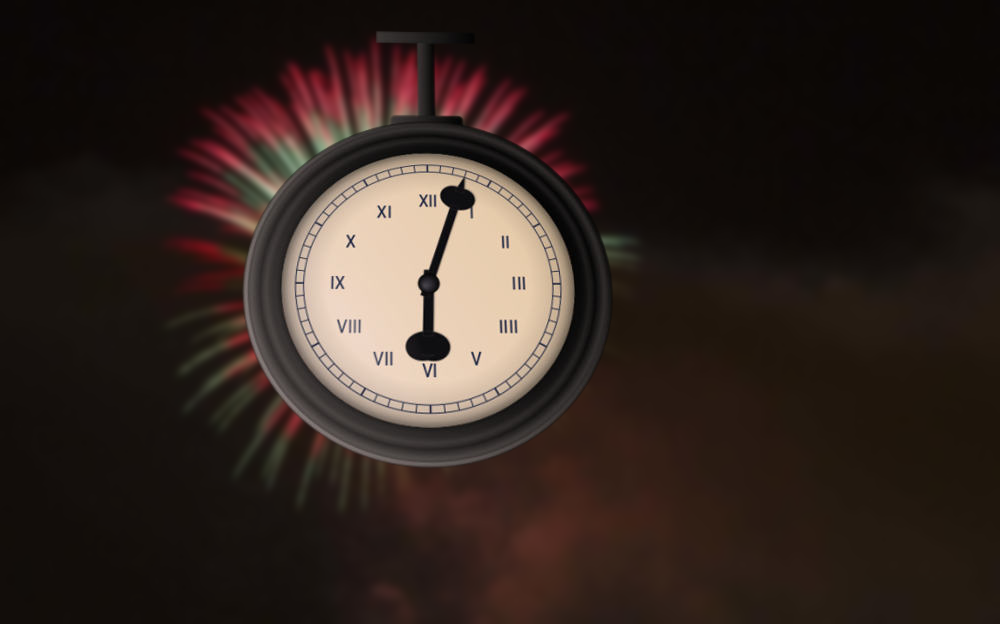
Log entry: 6,03
